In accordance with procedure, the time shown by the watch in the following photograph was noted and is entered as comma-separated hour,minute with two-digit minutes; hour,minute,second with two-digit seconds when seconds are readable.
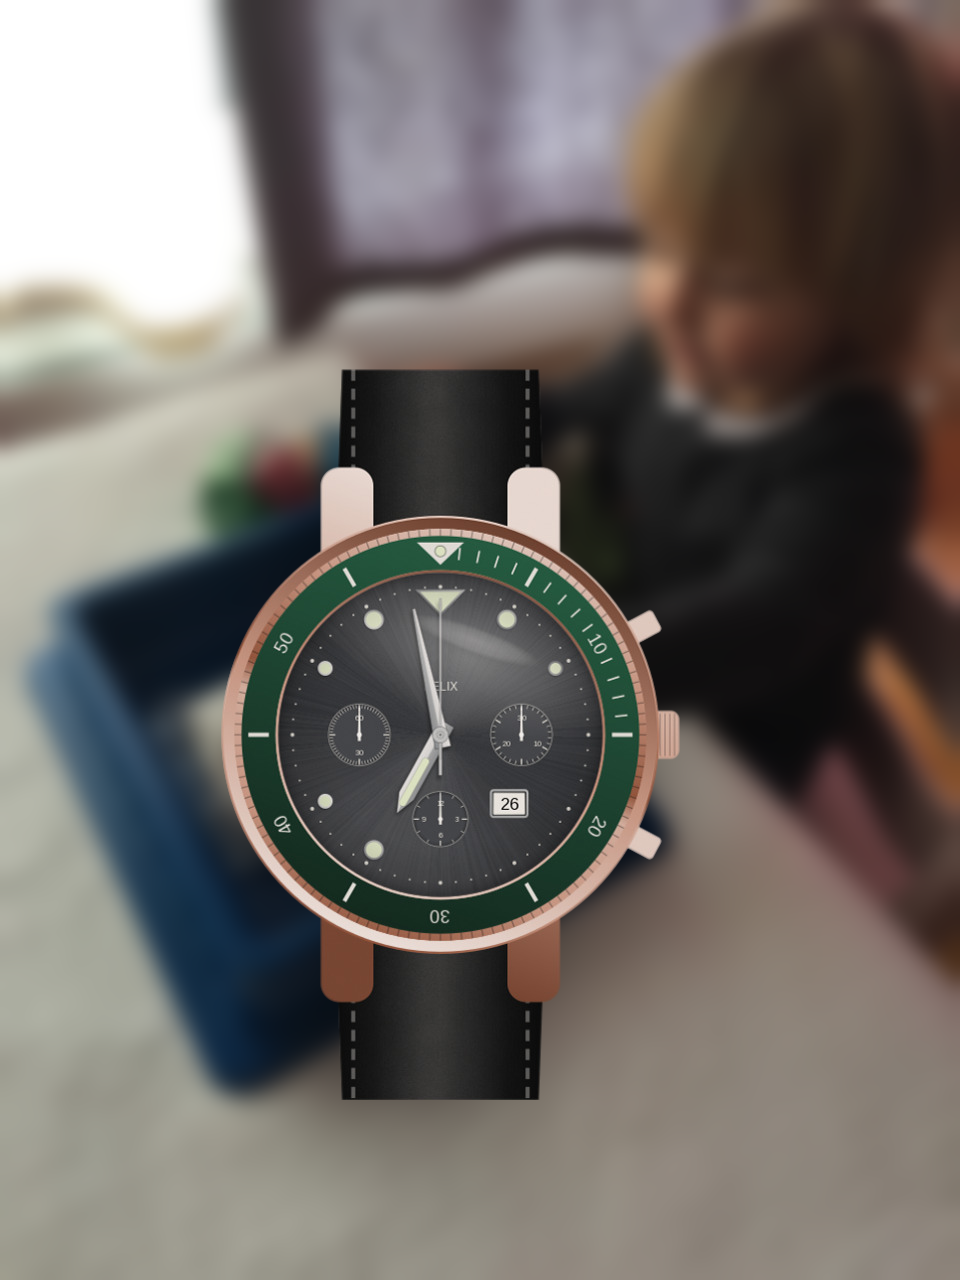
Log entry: 6,58
